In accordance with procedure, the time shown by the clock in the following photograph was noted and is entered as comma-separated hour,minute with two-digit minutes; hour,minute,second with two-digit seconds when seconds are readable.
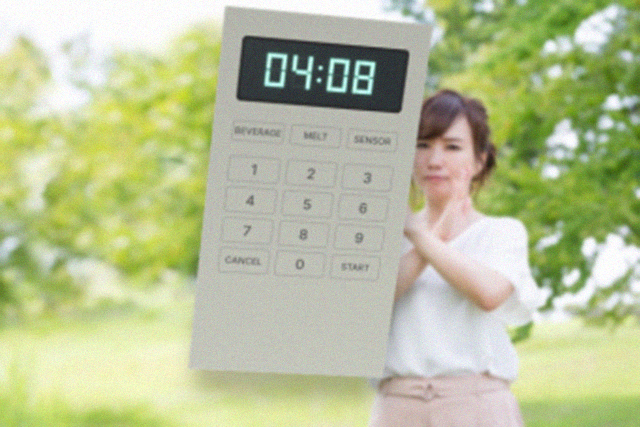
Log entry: 4,08
